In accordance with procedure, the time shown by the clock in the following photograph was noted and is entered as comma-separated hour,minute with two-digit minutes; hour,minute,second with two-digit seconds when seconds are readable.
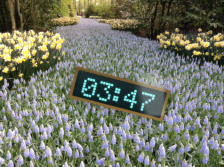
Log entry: 3,47
